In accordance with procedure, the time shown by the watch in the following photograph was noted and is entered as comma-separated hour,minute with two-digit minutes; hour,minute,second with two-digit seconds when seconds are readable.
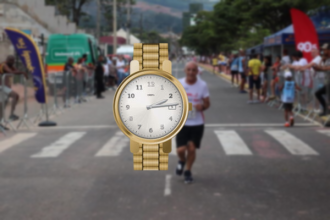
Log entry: 2,14
